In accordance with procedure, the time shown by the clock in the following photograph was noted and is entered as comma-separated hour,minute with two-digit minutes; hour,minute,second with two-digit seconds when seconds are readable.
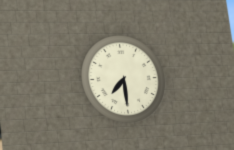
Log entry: 7,30
